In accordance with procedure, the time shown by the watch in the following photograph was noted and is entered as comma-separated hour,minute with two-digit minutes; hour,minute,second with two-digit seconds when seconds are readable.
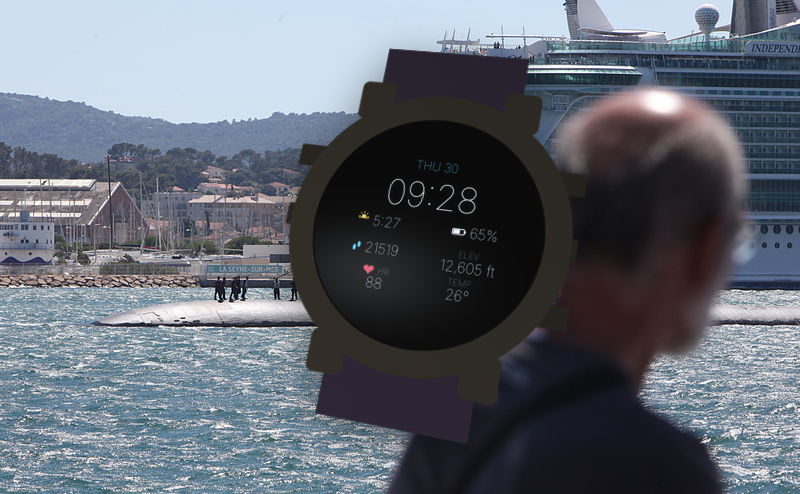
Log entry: 9,28
